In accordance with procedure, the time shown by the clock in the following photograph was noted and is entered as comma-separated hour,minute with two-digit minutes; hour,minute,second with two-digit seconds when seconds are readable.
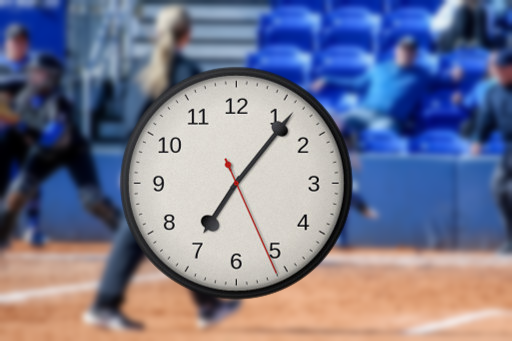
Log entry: 7,06,26
